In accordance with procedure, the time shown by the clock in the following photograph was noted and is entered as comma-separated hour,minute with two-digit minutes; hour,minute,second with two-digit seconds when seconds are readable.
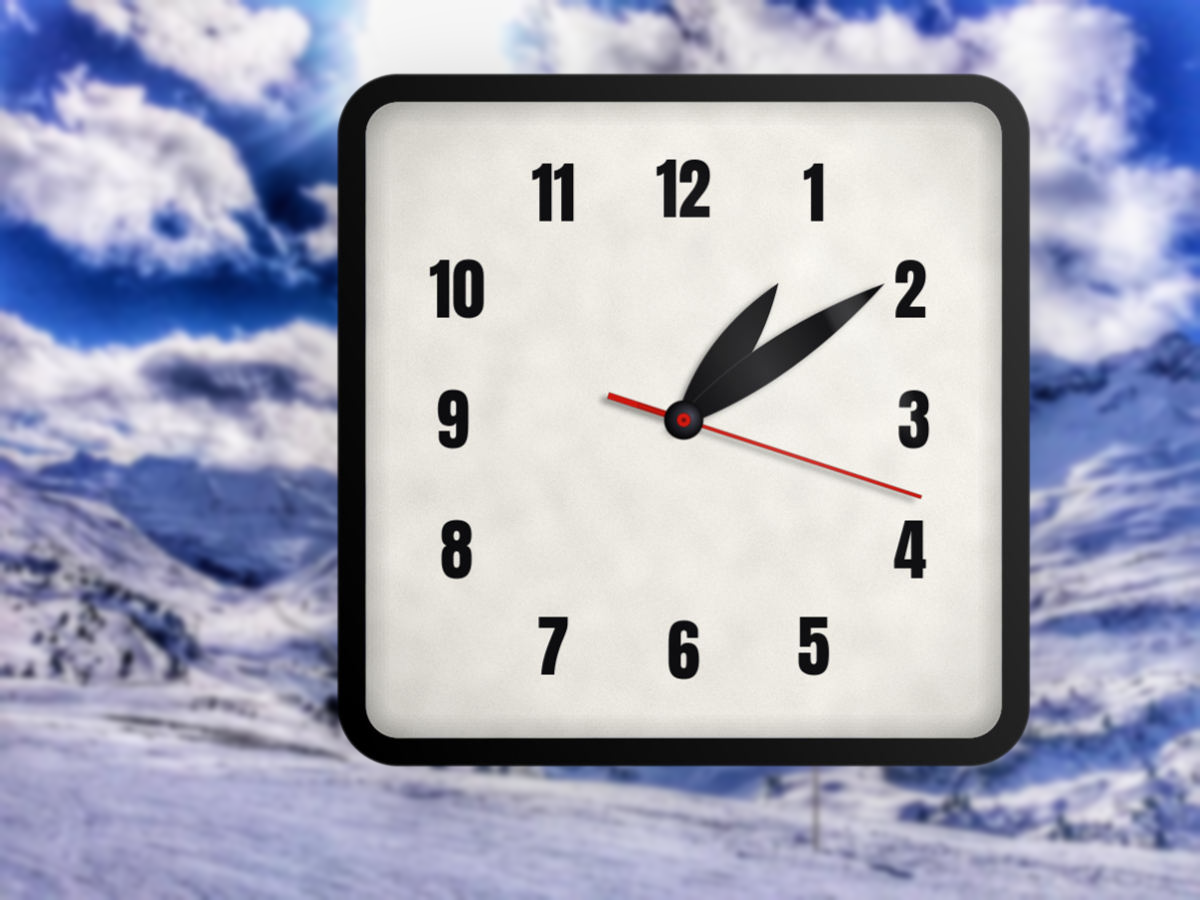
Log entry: 1,09,18
